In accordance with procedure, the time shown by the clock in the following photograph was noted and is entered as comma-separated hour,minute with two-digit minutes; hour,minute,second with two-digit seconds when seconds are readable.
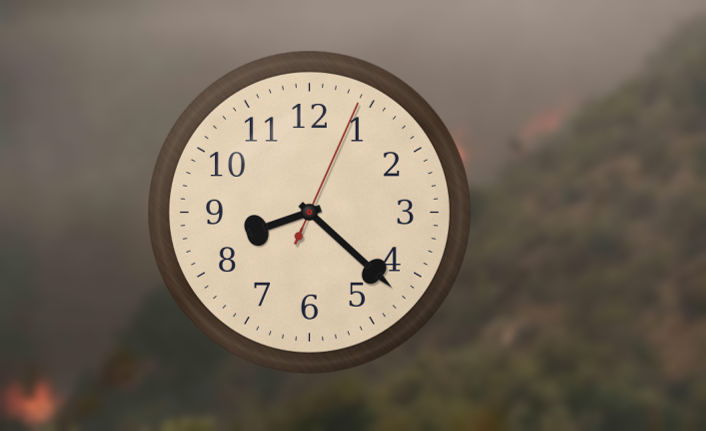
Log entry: 8,22,04
